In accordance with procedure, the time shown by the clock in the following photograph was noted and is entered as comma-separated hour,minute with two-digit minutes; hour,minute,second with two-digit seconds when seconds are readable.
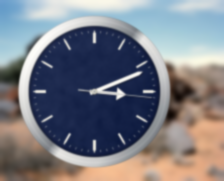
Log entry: 3,11,16
